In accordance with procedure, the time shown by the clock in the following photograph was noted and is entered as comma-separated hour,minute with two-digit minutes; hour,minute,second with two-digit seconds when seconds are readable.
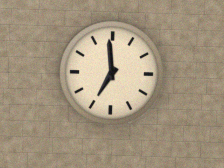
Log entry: 6,59
